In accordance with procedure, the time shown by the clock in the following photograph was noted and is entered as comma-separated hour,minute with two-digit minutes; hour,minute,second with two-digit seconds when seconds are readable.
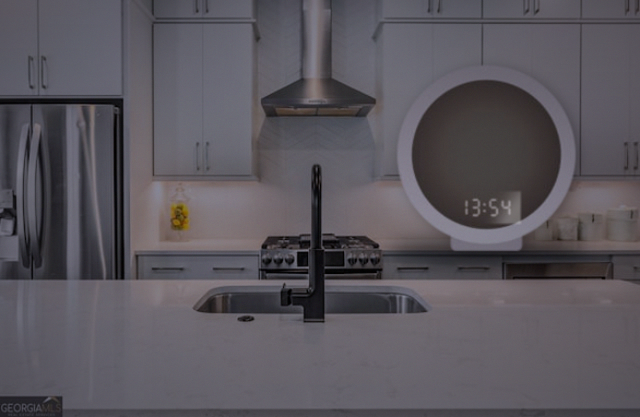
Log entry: 13,54
